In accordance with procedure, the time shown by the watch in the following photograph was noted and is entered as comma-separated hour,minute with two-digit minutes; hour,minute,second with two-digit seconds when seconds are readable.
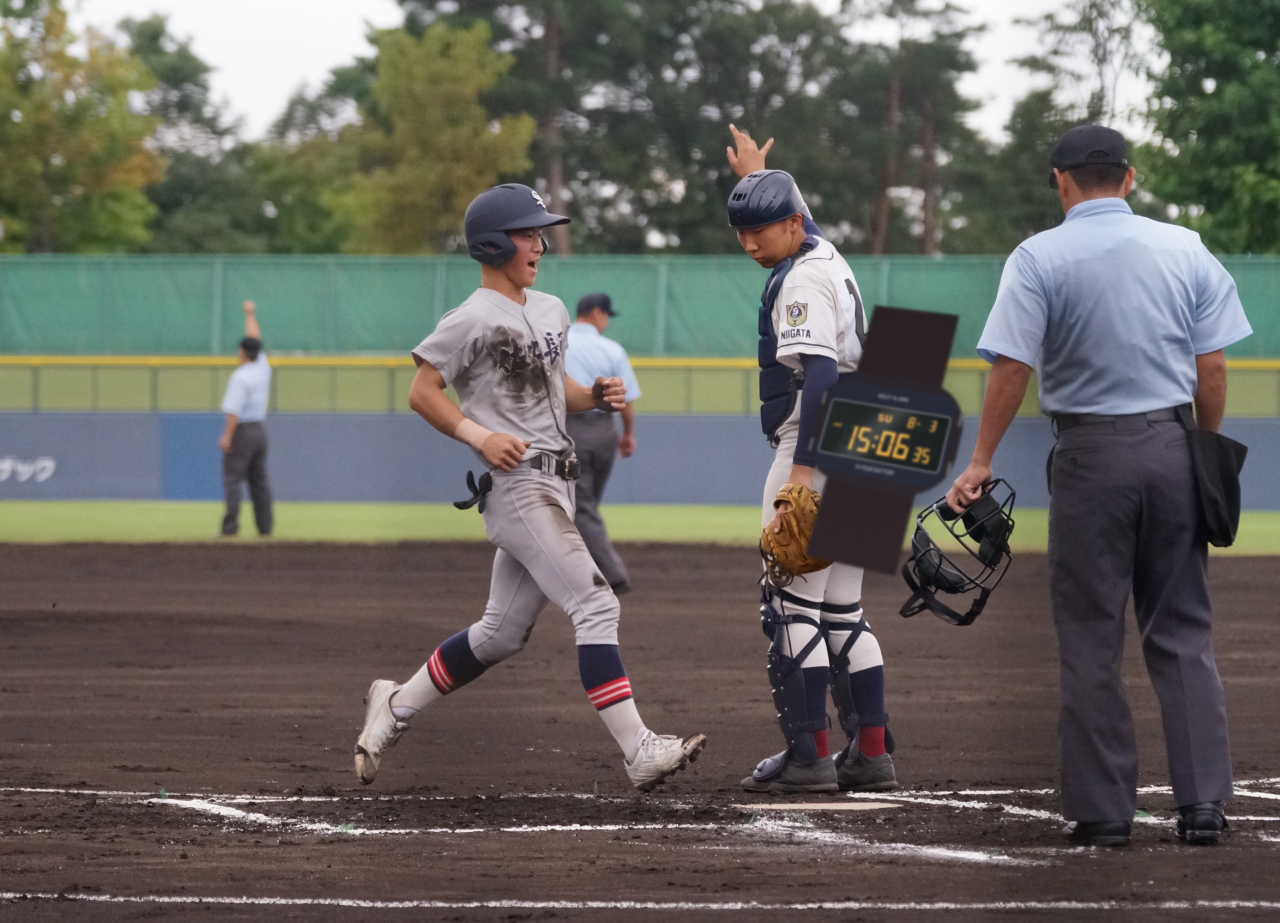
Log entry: 15,06,35
